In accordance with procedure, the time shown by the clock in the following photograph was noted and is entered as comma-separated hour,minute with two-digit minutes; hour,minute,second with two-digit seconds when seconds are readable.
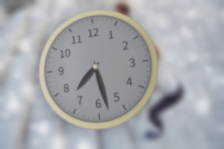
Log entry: 7,28
